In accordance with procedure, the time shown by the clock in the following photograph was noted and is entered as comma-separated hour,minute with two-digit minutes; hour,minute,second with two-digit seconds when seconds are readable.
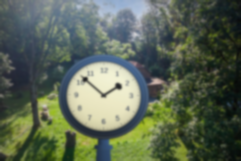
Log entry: 1,52
